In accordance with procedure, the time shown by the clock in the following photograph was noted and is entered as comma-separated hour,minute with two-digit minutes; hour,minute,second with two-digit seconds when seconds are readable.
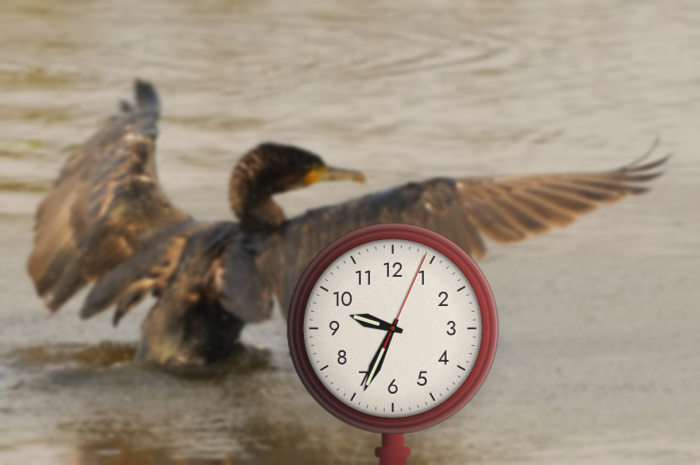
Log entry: 9,34,04
